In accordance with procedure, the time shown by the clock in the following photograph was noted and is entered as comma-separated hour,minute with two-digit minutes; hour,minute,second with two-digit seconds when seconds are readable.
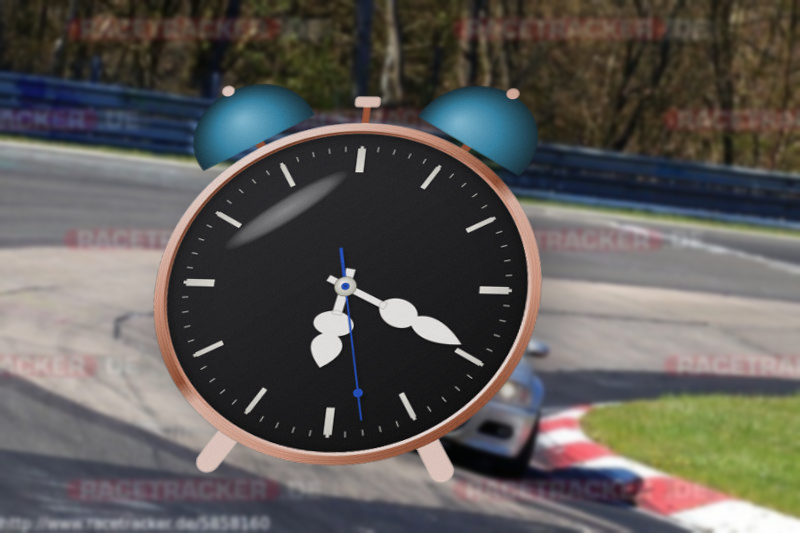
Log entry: 6,19,28
